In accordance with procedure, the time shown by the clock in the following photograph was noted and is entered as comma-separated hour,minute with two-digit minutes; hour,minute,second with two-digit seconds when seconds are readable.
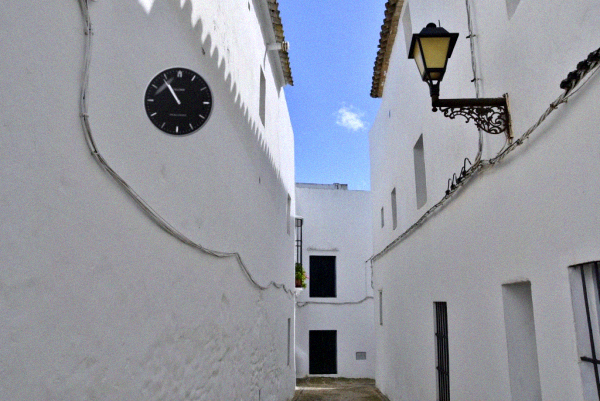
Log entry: 10,54
